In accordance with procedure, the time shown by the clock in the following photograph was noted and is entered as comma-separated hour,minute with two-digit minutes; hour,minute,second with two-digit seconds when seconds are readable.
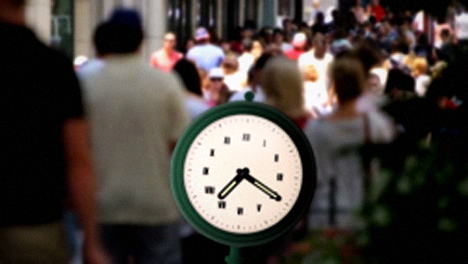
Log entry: 7,20
